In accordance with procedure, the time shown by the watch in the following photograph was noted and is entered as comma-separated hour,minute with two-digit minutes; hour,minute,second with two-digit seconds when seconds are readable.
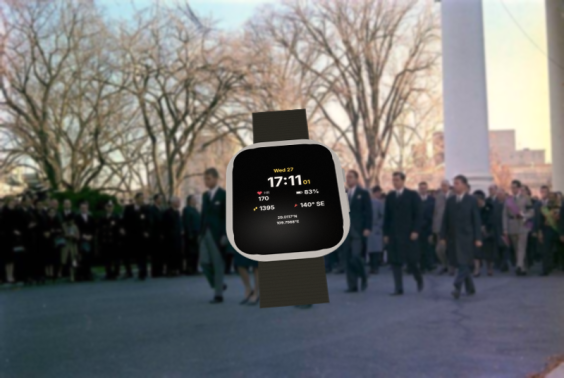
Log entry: 17,11
